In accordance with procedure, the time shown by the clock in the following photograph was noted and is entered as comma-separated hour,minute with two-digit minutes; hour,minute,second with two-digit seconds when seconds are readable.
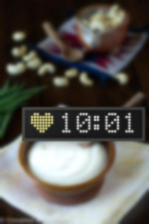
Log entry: 10,01
